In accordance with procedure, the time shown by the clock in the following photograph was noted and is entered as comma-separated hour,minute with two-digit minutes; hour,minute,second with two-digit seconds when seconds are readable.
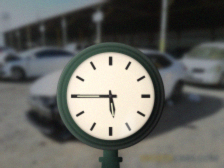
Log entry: 5,45
